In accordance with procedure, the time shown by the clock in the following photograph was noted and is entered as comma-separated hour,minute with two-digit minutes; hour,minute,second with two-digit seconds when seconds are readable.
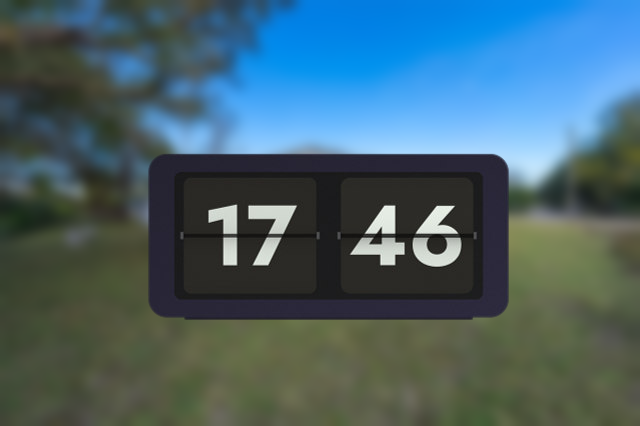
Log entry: 17,46
